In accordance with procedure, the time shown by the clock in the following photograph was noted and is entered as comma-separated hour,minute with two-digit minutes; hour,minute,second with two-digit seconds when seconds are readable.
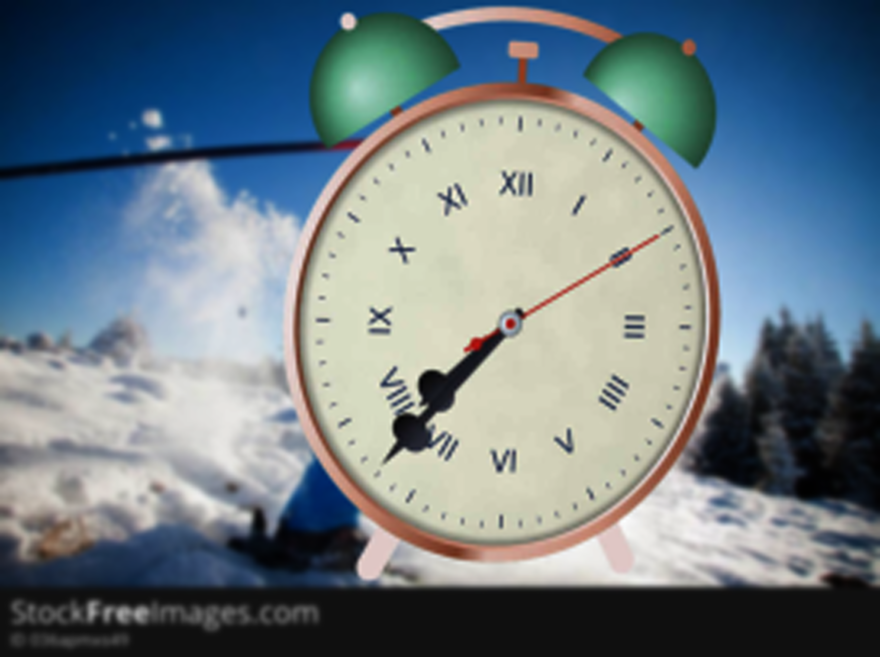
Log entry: 7,37,10
